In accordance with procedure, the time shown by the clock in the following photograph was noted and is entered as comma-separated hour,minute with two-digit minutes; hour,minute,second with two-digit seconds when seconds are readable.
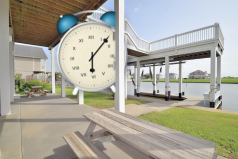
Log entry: 6,07
